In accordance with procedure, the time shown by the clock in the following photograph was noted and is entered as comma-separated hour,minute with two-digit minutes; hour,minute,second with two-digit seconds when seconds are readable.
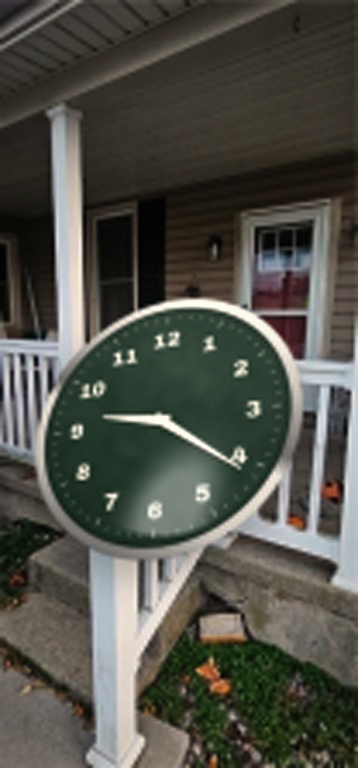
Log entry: 9,21
